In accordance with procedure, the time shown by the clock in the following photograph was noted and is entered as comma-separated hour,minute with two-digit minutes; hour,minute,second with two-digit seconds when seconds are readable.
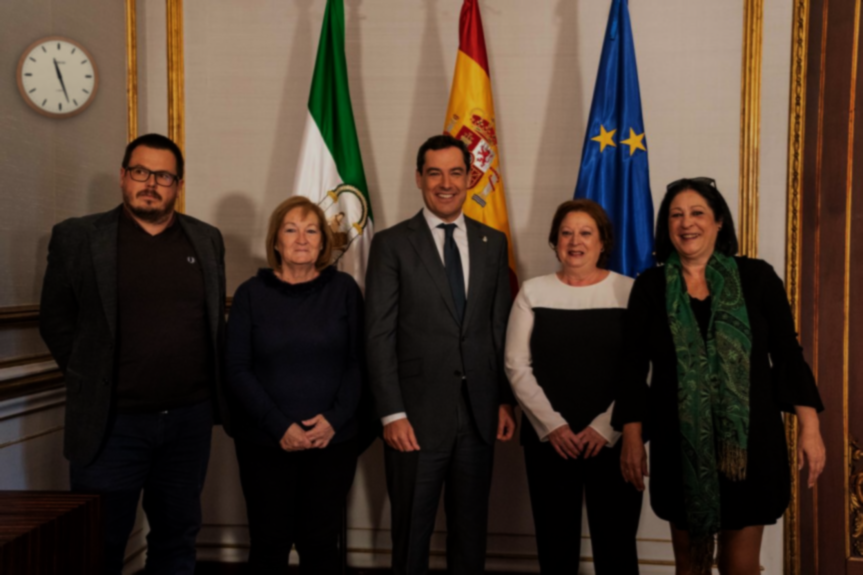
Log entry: 11,27
